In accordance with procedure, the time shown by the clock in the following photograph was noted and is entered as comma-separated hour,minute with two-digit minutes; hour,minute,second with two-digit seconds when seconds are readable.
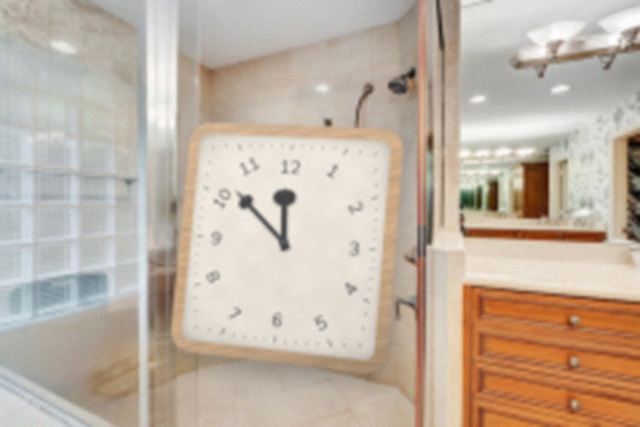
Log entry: 11,52
